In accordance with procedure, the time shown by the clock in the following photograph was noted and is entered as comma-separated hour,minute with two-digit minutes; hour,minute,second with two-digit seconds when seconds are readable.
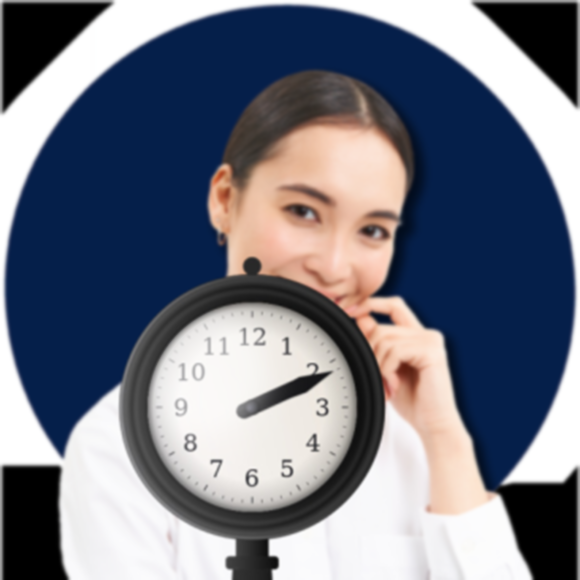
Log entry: 2,11
